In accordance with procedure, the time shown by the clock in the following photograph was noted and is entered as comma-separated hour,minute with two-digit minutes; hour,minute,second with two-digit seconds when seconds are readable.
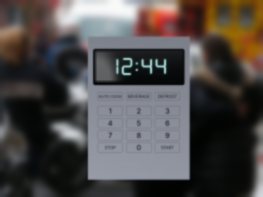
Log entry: 12,44
